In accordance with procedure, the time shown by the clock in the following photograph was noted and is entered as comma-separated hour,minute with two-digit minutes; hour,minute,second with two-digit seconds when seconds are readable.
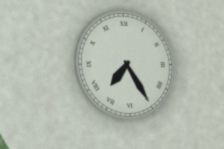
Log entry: 7,25
